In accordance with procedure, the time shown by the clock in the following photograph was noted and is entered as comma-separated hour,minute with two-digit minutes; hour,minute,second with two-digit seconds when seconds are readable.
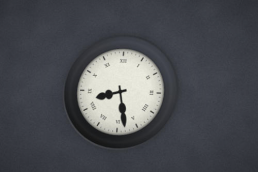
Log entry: 8,28
